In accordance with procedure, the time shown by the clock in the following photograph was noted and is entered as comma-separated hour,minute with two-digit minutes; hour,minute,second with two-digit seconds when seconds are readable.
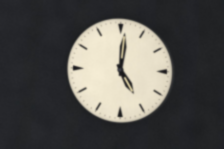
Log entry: 5,01
